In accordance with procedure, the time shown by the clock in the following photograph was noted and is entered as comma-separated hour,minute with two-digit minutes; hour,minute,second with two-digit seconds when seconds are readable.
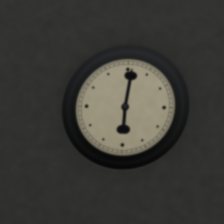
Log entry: 6,01
